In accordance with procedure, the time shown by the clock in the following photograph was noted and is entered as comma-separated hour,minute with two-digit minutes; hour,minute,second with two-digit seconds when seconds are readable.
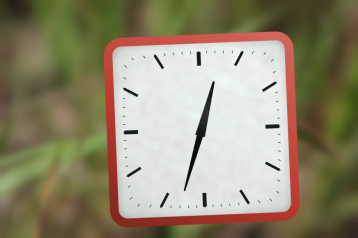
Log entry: 12,33
